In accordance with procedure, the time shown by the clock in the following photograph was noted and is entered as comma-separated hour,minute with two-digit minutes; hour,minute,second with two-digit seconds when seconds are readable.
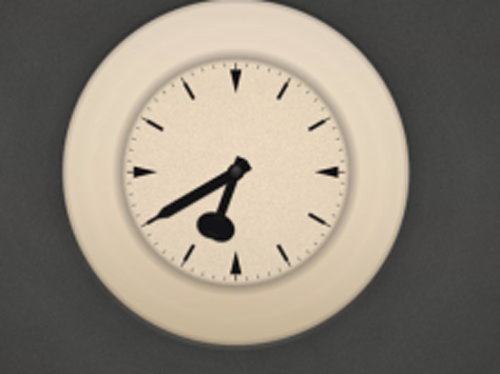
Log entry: 6,40
